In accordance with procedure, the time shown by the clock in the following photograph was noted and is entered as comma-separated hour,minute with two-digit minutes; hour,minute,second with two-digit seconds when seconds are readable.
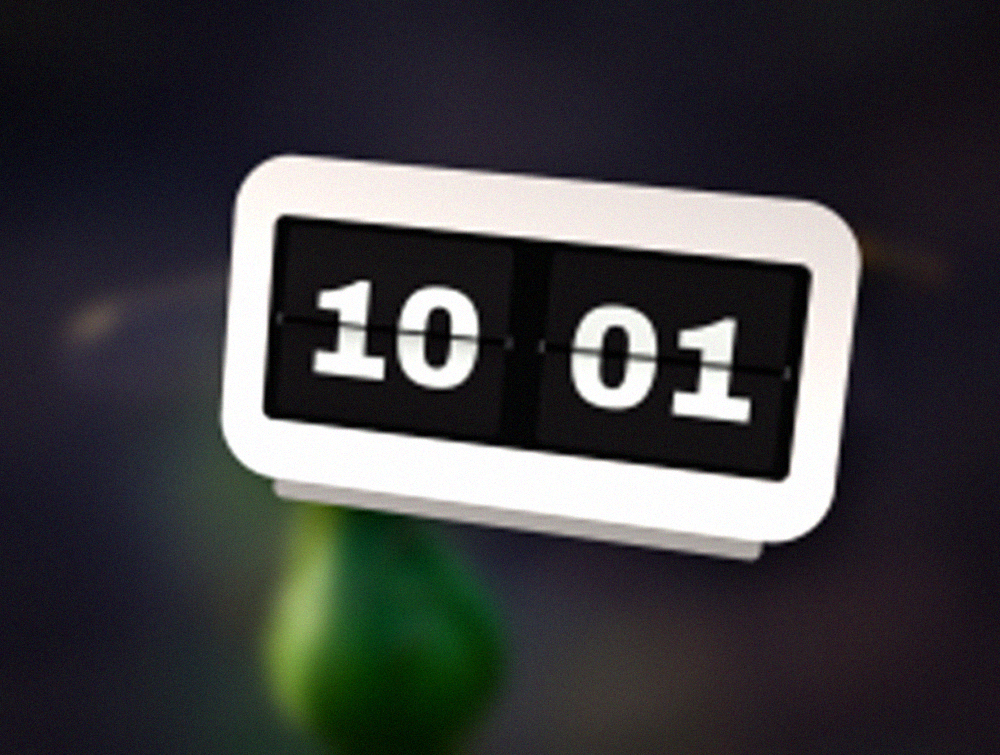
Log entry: 10,01
